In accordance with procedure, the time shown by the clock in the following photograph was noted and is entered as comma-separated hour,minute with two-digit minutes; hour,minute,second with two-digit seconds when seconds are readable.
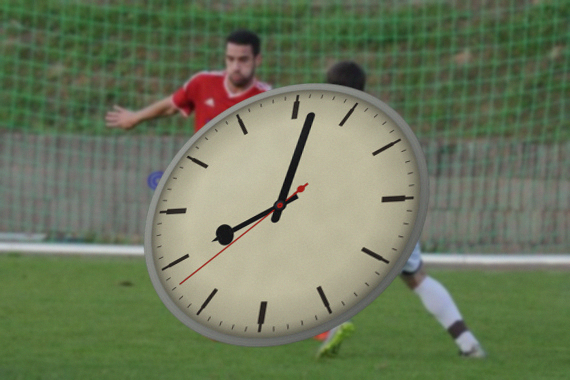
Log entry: 8,01,38
